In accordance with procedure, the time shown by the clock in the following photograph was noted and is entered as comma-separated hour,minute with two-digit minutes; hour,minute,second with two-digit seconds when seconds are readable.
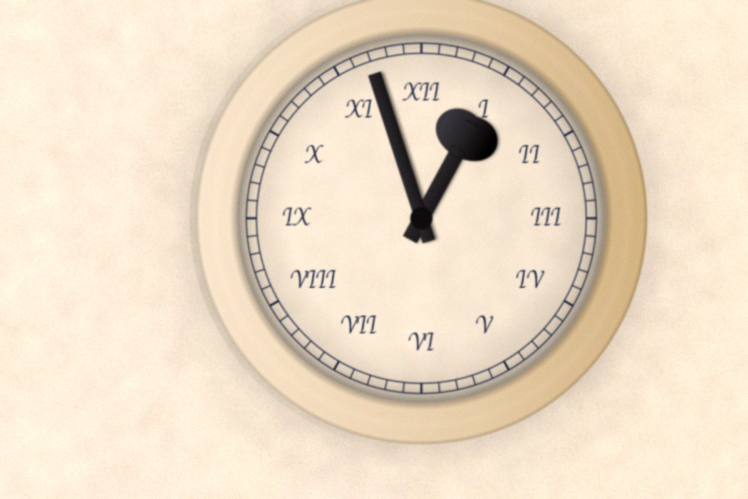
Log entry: 12,57
